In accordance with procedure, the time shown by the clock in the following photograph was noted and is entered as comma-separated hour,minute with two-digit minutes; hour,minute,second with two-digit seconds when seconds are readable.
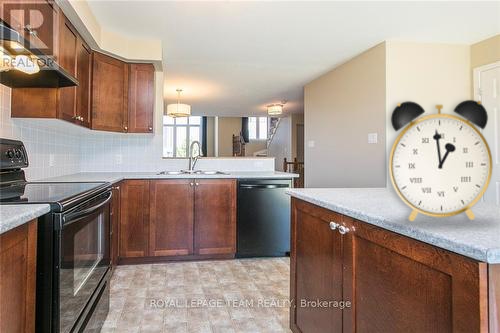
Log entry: 12,59
